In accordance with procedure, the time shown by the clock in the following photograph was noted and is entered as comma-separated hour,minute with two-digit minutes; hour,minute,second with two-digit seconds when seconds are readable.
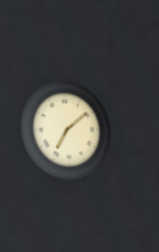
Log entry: 7,09
